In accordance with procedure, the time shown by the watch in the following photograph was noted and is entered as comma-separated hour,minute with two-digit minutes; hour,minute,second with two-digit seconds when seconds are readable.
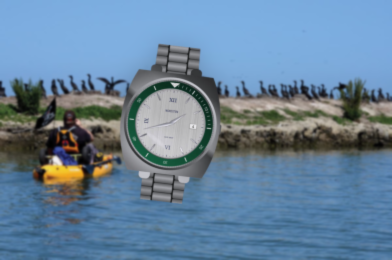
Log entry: 1,42
